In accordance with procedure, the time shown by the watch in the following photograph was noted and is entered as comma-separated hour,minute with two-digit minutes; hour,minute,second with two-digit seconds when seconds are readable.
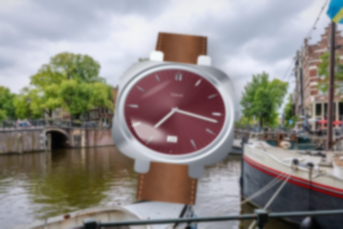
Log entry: 7,17
